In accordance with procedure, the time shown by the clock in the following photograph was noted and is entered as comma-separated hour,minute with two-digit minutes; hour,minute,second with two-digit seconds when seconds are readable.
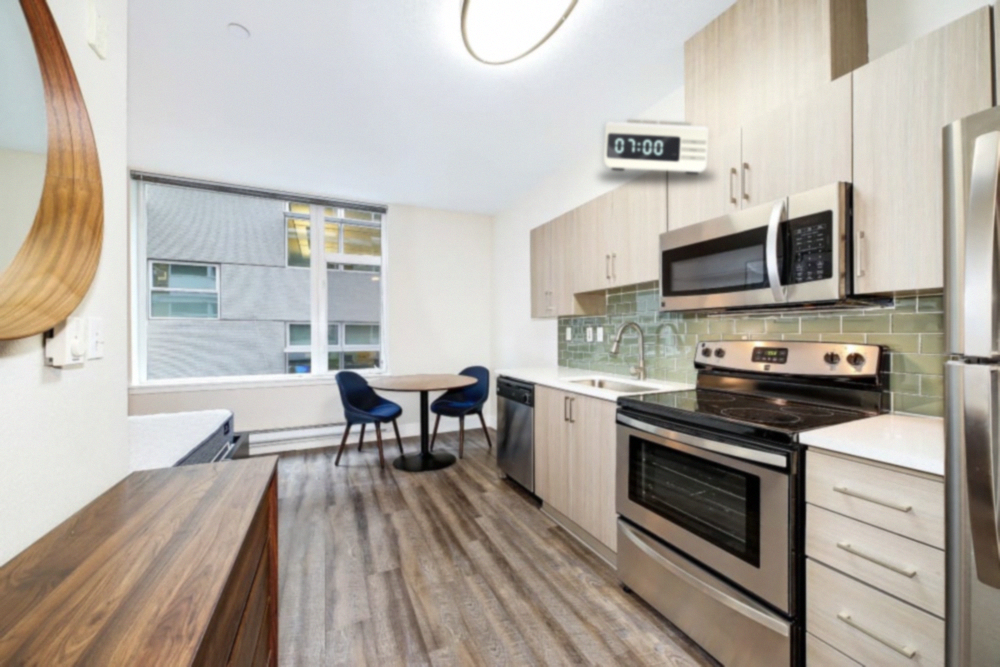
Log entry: 7,00
